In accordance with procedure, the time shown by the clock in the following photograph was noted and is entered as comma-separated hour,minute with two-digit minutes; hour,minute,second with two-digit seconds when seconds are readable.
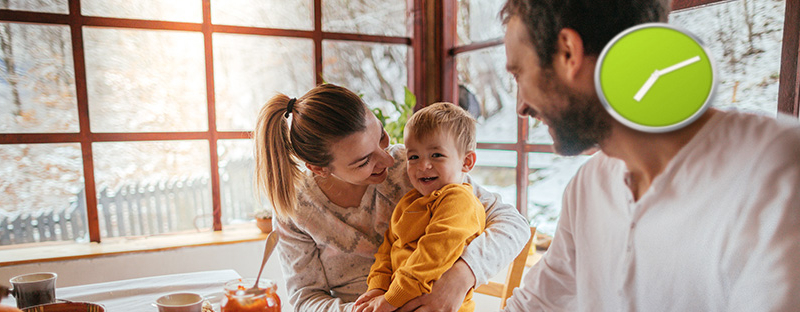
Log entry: 7,11
